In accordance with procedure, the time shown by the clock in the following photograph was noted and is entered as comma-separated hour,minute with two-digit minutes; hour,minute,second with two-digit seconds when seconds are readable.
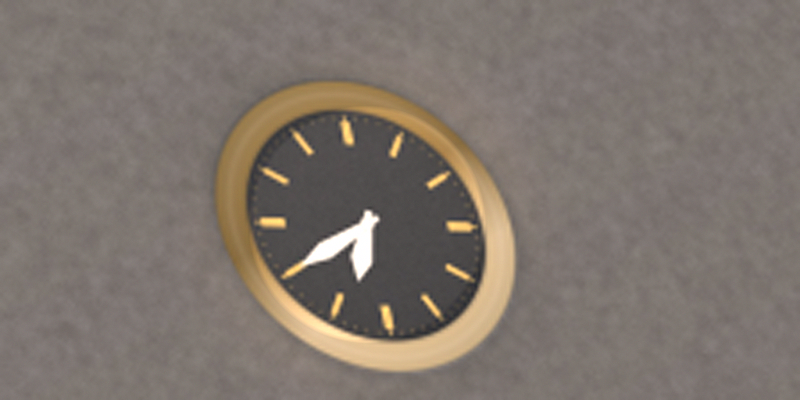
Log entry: 6,40
